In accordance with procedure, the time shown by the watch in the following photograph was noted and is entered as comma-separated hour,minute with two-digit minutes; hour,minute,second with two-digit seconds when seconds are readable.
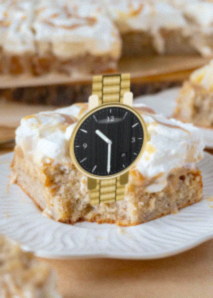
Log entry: 10,30
